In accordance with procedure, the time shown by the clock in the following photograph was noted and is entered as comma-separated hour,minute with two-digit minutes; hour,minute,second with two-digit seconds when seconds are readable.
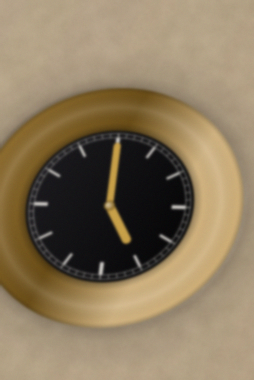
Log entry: 5,00
